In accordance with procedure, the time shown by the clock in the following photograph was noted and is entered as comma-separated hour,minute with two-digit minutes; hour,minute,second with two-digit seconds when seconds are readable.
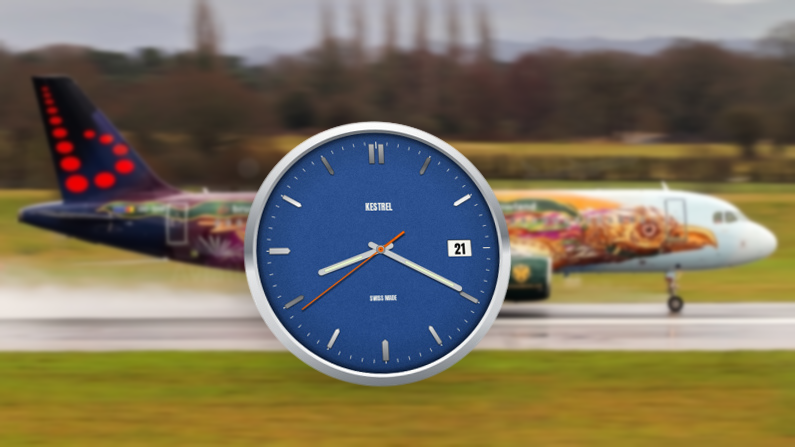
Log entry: 8,19,39
